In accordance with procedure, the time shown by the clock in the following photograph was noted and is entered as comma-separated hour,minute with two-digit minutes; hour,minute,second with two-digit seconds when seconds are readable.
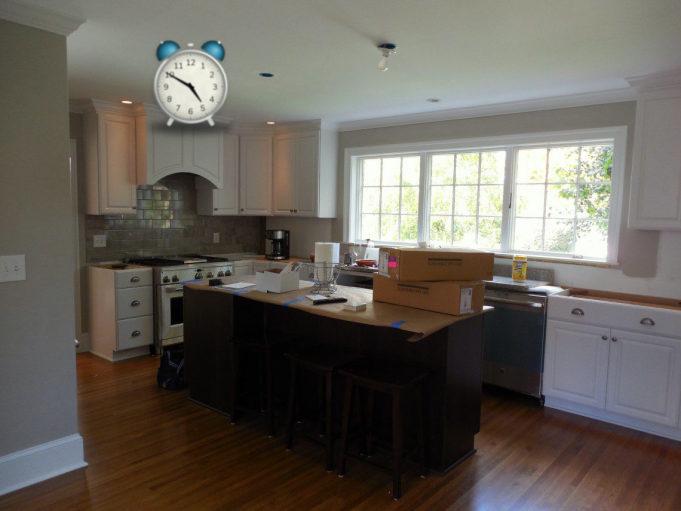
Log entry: 4,50
